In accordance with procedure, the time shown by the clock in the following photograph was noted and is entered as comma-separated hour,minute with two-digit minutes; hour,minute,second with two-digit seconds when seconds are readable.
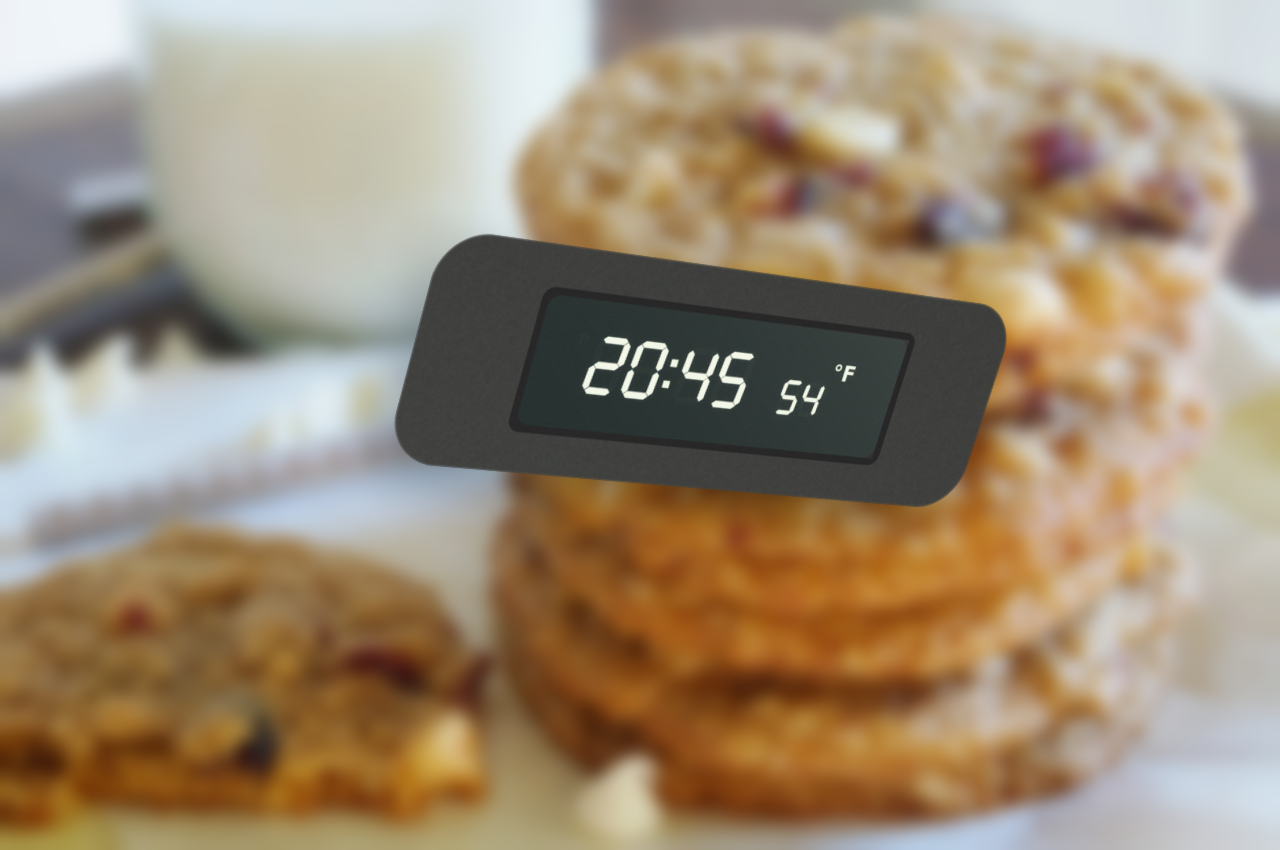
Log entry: 20,45
